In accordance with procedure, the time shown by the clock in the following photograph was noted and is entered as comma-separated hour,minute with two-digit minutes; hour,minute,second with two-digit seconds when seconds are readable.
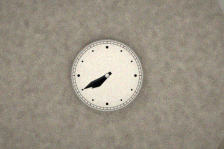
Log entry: 7,40
